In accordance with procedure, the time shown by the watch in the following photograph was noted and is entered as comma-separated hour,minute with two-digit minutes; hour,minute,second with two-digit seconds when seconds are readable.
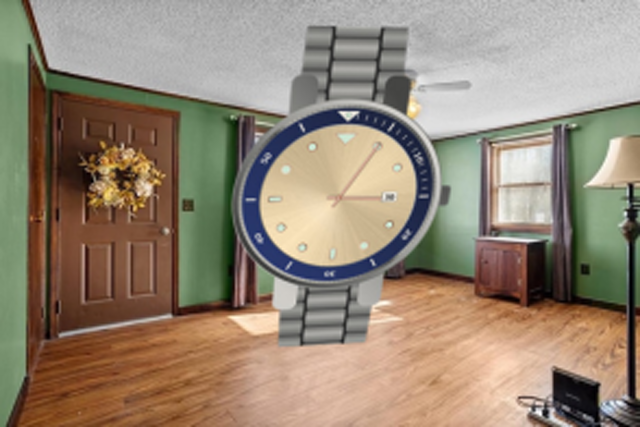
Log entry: 3,05
